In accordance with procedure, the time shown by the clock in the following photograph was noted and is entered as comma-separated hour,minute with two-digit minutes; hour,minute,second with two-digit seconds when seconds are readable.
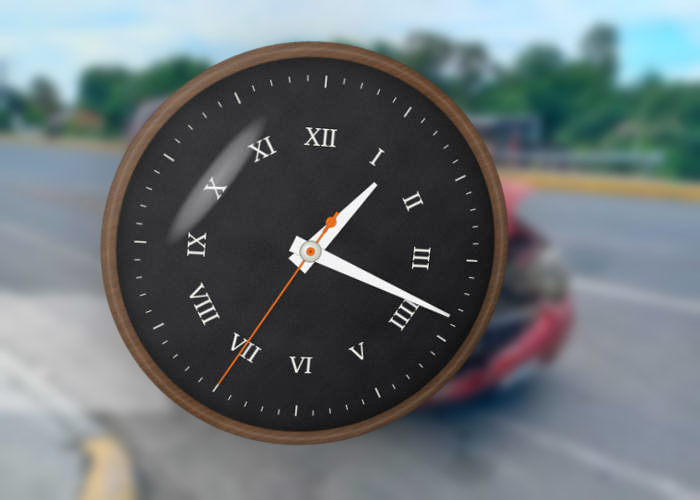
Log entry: 1,18,35
